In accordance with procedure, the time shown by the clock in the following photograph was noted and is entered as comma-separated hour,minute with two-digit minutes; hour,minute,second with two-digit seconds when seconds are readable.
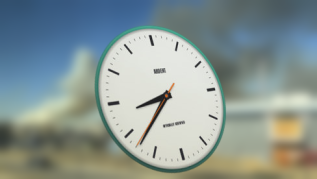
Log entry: 8,37,38
